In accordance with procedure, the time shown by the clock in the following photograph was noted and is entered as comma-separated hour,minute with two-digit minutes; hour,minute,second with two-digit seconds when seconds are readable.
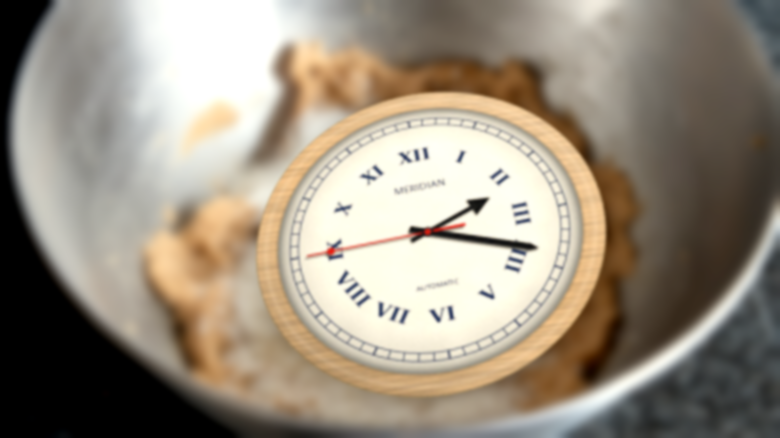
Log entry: 2,18,45
